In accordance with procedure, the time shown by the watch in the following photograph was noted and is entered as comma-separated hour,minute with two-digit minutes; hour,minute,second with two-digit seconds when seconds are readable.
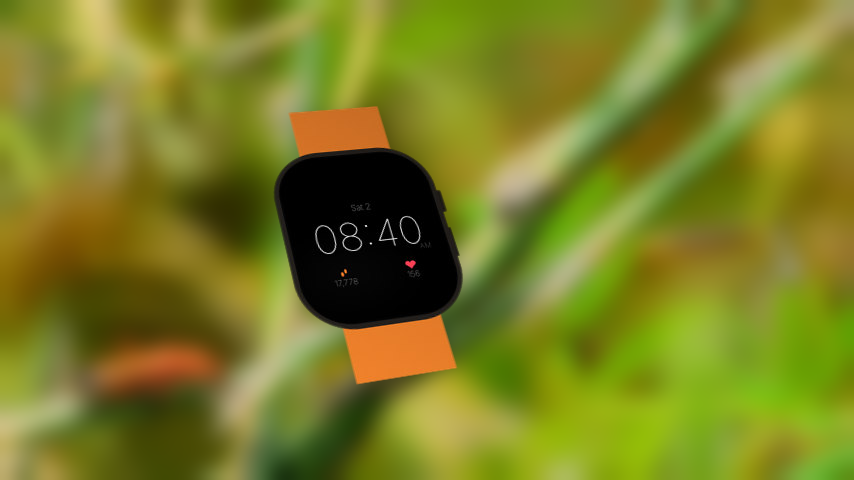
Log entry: 8,40
